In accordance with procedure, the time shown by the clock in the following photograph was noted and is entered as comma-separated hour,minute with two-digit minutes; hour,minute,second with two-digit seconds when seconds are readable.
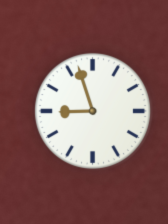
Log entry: 8,57
